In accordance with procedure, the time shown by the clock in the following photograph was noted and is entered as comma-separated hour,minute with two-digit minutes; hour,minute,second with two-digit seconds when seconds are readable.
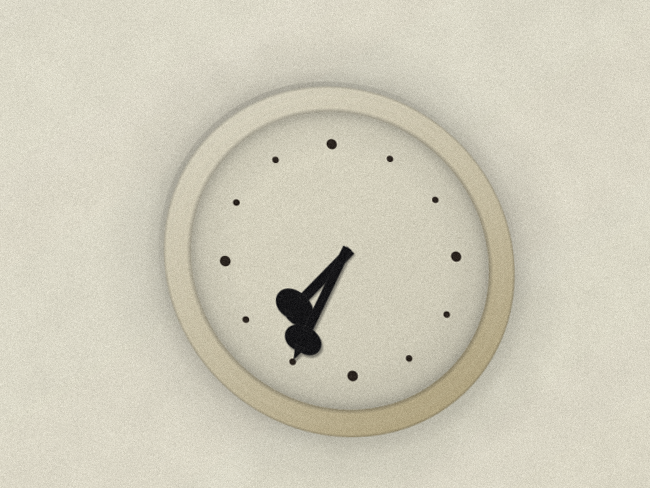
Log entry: 7,35
